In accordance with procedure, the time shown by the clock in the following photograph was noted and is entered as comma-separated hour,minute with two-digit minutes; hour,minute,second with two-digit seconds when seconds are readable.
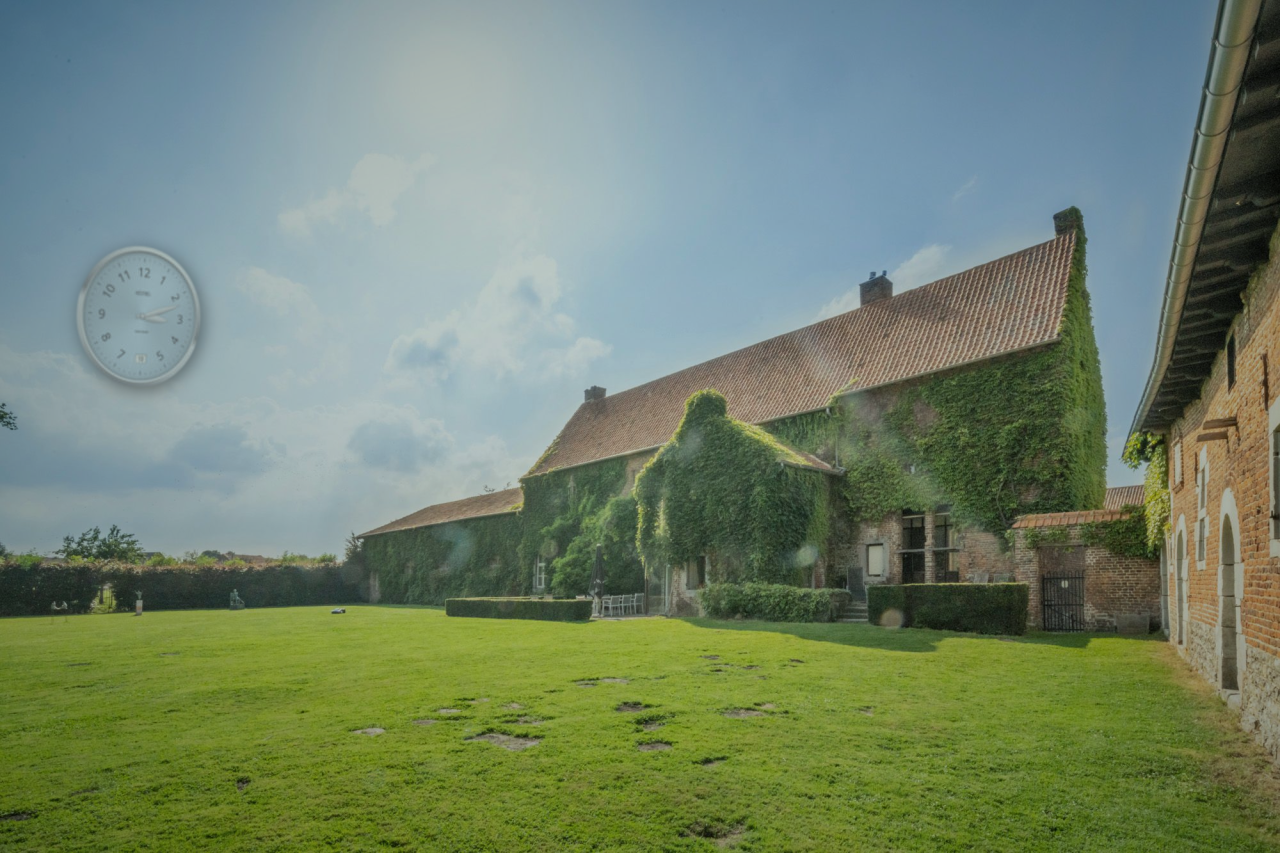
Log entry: 3,12
